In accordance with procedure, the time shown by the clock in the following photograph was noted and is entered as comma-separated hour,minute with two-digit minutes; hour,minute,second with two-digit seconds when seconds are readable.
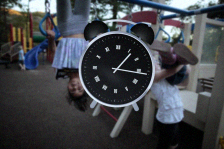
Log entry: 1,16
